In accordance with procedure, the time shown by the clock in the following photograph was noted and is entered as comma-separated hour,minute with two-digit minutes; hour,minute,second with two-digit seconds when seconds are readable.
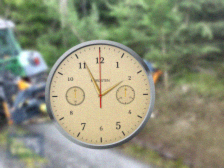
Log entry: 1,56
